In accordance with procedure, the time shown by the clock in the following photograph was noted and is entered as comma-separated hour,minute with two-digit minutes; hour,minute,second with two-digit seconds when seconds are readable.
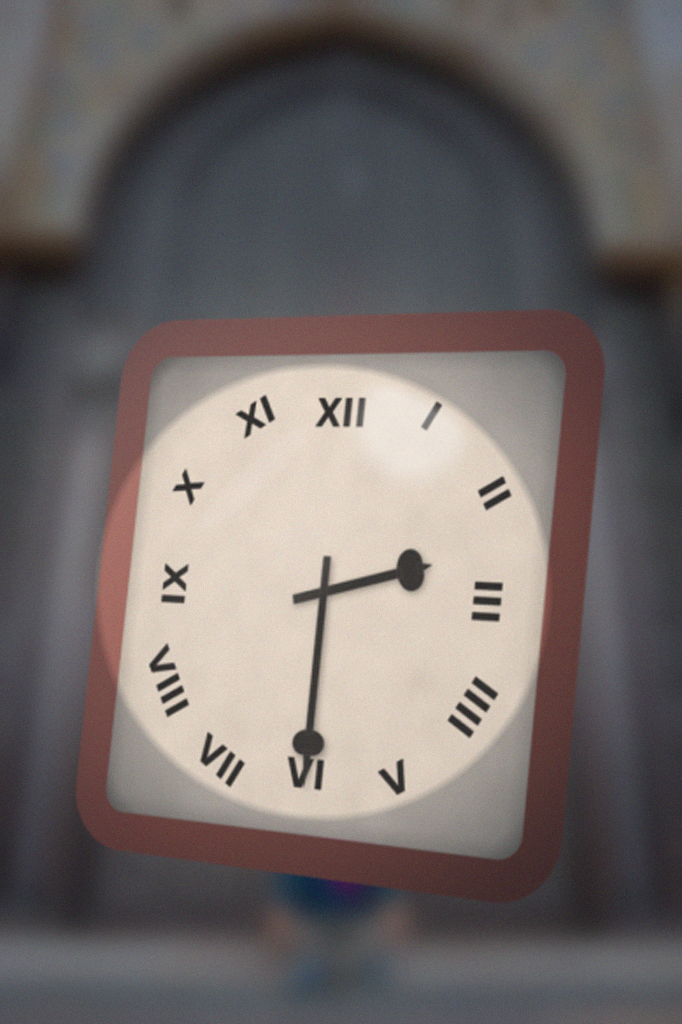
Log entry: 2,30
